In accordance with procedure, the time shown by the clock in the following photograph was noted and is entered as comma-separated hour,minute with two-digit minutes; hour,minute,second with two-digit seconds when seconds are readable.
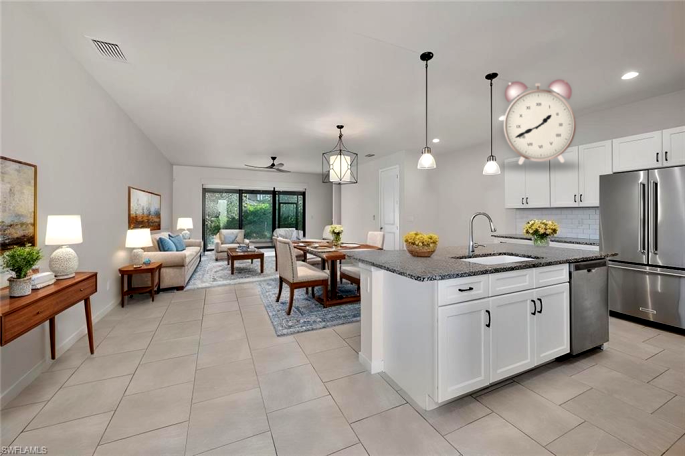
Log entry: 1,41
